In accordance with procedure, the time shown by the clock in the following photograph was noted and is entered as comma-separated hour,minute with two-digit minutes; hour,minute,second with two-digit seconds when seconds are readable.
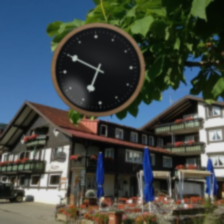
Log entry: 6,50
